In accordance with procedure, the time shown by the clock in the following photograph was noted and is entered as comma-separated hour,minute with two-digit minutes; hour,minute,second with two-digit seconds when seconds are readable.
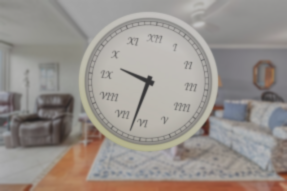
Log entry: 9,32
